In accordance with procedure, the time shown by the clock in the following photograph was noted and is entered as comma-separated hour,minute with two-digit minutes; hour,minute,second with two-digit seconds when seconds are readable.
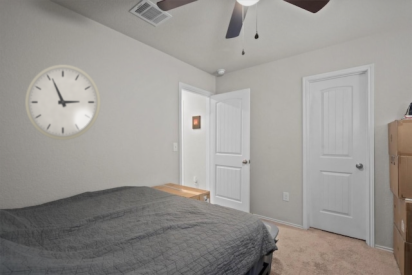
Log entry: 2,56
